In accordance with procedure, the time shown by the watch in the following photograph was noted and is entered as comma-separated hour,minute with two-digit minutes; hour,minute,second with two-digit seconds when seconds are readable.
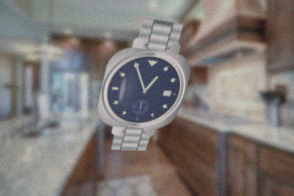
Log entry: 12,55
